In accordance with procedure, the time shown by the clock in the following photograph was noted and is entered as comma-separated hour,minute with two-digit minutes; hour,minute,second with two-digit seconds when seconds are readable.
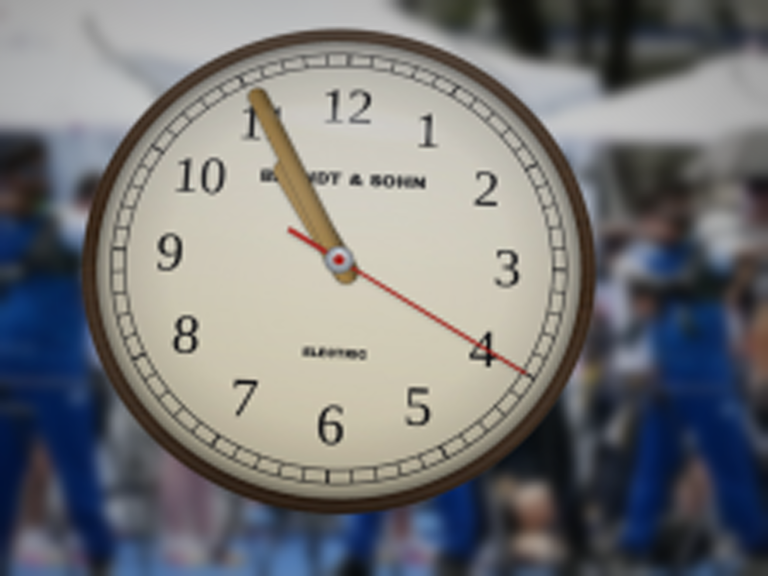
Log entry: 10,55,20
